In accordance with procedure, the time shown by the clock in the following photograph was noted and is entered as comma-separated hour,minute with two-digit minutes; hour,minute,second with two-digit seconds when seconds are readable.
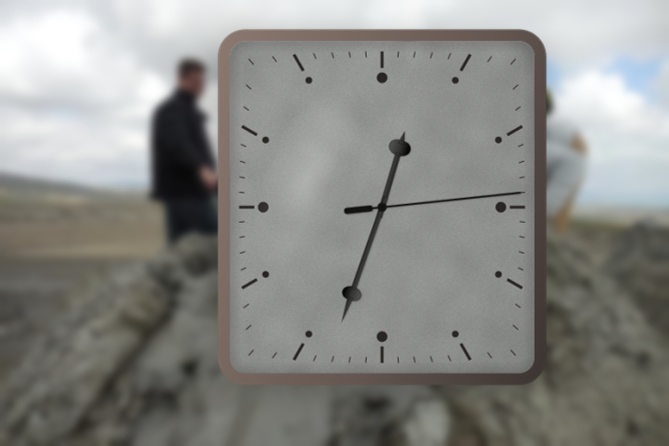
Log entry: 12,33,14
